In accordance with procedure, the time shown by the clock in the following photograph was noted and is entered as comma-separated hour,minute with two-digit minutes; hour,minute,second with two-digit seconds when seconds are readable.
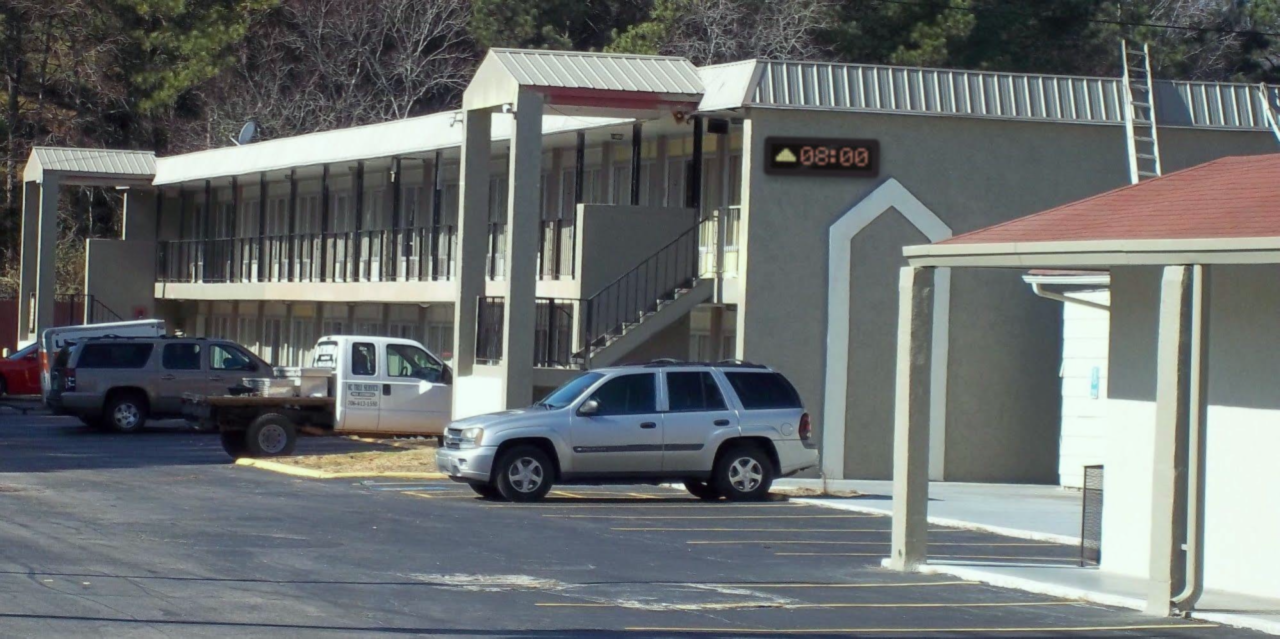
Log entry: 8,00
